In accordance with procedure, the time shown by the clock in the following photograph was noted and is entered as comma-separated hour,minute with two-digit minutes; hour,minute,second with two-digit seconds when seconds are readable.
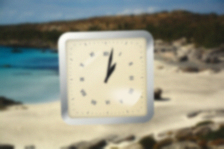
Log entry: 1,02
